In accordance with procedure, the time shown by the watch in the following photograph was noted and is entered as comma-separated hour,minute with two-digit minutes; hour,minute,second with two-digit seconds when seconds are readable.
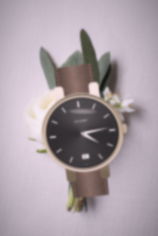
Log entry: 4,14
